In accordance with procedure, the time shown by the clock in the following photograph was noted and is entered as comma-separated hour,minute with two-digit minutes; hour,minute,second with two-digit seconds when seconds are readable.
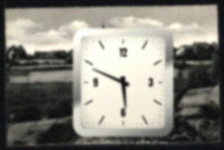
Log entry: 5,49
